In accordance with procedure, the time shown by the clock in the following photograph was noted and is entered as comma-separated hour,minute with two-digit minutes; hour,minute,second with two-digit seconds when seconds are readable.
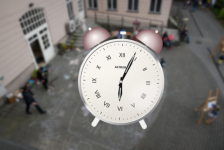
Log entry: 6,04
